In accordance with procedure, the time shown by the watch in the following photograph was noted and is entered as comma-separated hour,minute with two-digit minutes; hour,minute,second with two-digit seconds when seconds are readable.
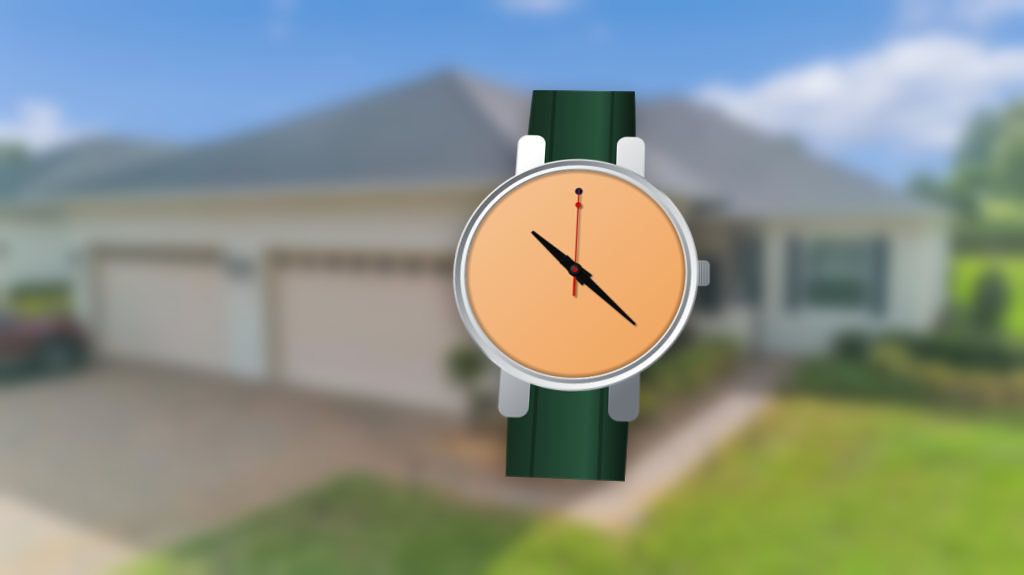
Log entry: 10,22,00
